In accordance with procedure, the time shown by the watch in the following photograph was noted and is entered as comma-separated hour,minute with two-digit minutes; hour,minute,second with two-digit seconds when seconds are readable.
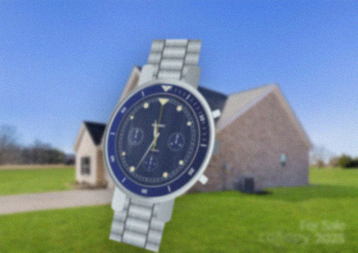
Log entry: 11,34
